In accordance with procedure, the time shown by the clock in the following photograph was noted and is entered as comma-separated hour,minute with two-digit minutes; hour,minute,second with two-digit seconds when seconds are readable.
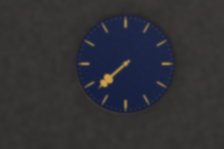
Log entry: 7,38
